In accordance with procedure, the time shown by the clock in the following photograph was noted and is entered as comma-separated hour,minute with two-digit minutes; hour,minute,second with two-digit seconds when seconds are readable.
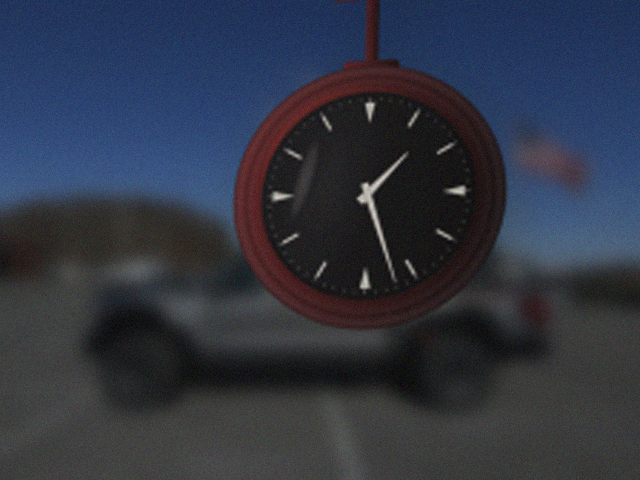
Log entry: 1,27
